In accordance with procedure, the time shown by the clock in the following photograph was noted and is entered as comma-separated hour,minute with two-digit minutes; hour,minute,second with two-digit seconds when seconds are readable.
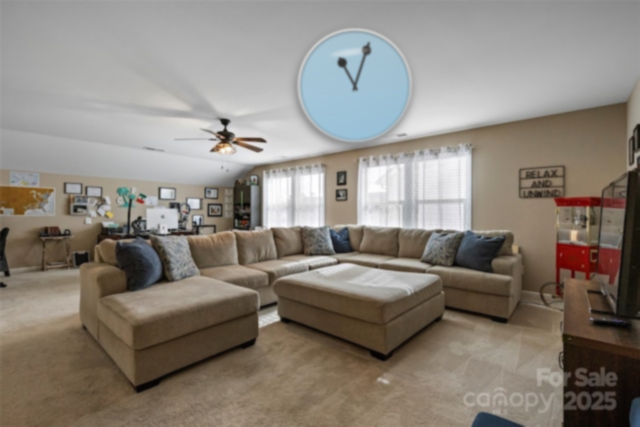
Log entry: 11,03
